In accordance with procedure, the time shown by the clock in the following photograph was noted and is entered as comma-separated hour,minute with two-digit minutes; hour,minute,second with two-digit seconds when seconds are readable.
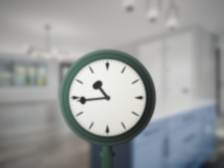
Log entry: 10,44
